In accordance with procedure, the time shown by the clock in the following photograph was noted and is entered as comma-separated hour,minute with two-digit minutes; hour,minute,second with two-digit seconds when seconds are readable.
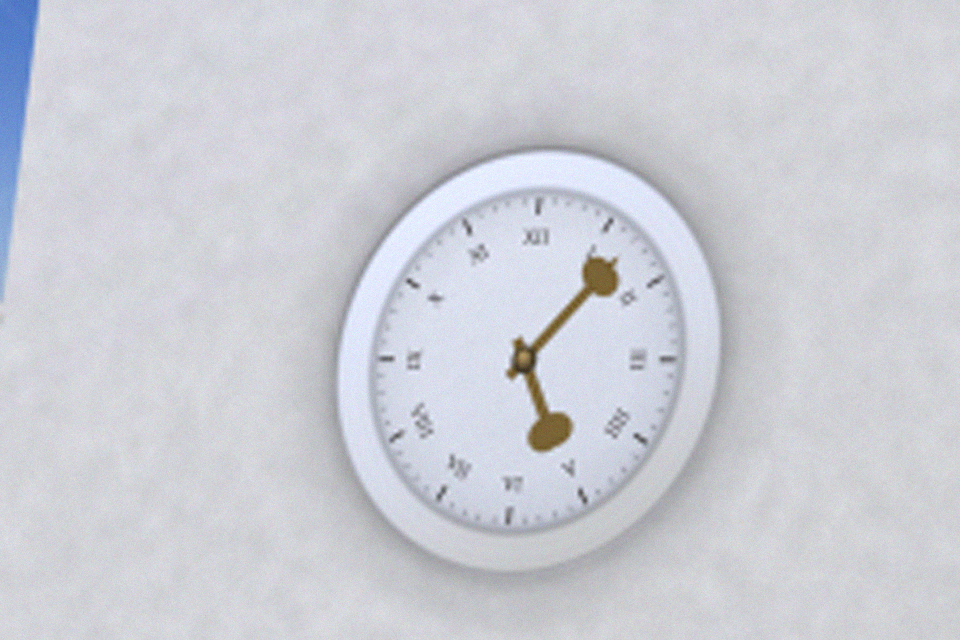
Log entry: 5,07
